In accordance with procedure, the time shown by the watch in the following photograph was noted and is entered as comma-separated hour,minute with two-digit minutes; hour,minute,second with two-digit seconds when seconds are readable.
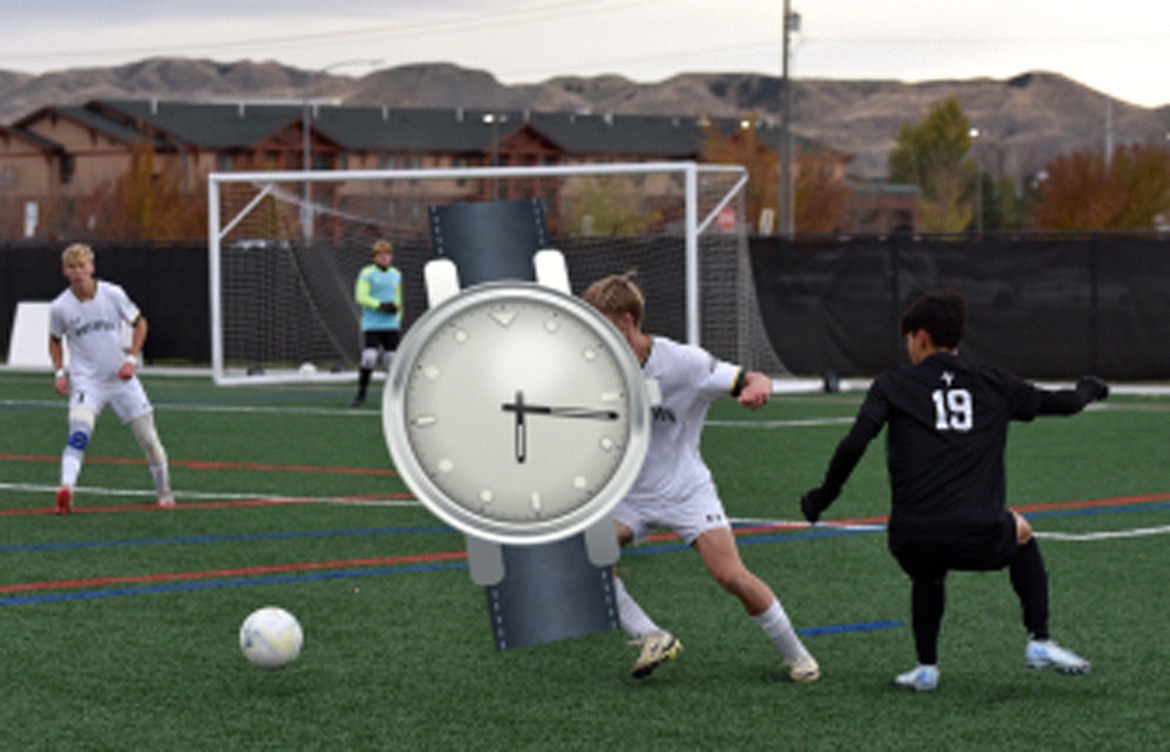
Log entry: 6,17
